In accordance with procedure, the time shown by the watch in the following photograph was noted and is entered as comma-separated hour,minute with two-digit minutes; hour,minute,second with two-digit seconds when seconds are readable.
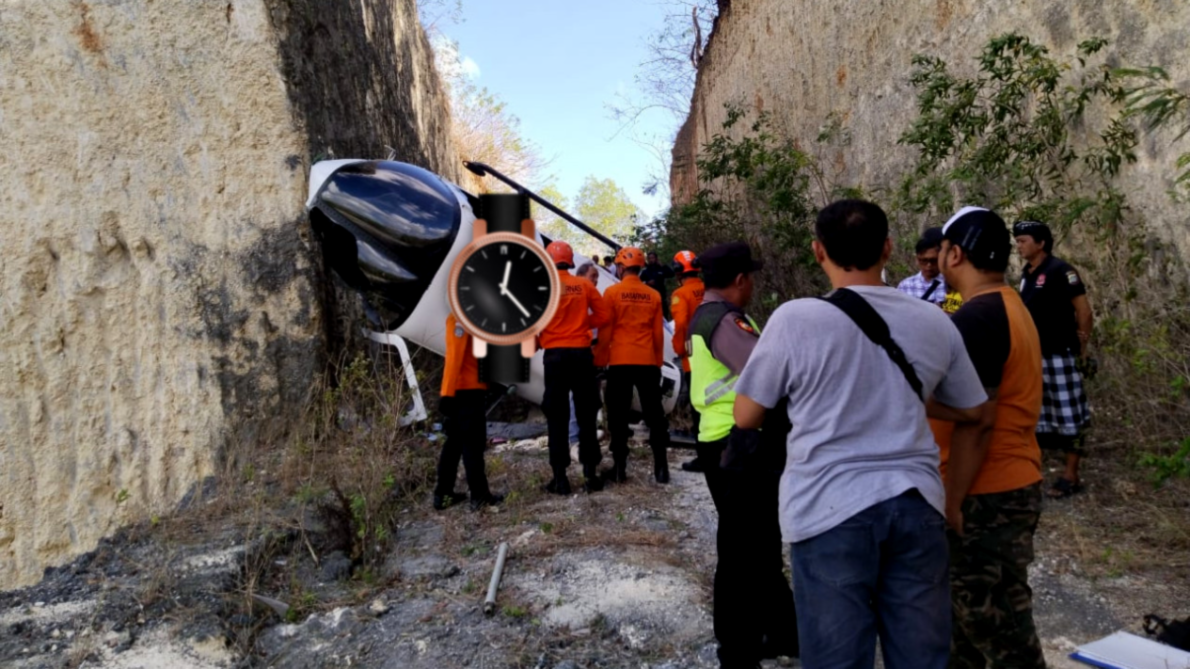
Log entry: 12,23
